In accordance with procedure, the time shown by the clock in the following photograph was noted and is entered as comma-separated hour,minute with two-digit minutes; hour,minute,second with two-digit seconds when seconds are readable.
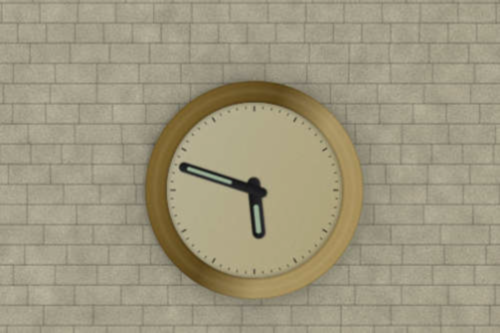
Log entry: 5,48
